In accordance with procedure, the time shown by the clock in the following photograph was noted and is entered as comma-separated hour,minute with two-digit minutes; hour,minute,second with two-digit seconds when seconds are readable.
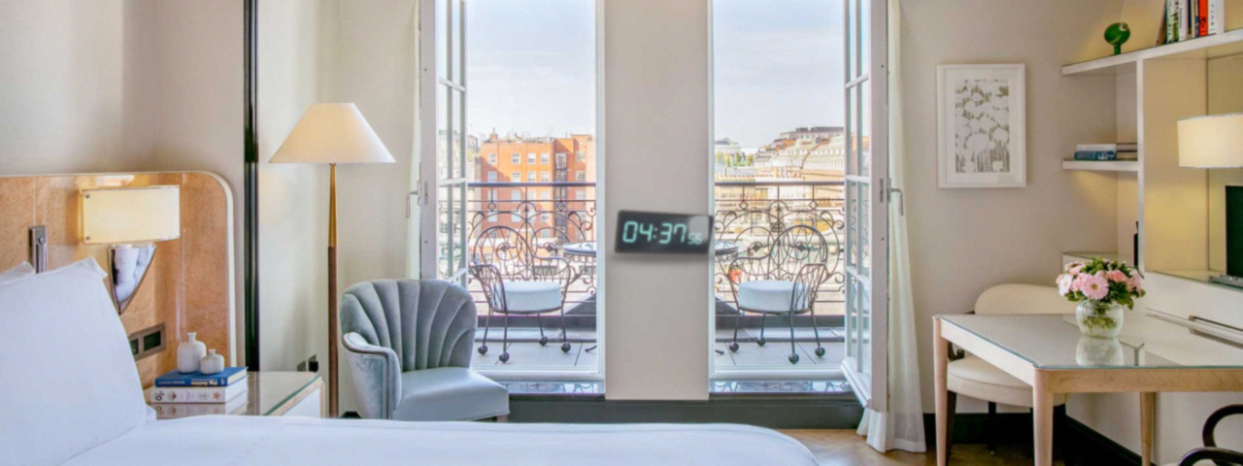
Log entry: 4,37
